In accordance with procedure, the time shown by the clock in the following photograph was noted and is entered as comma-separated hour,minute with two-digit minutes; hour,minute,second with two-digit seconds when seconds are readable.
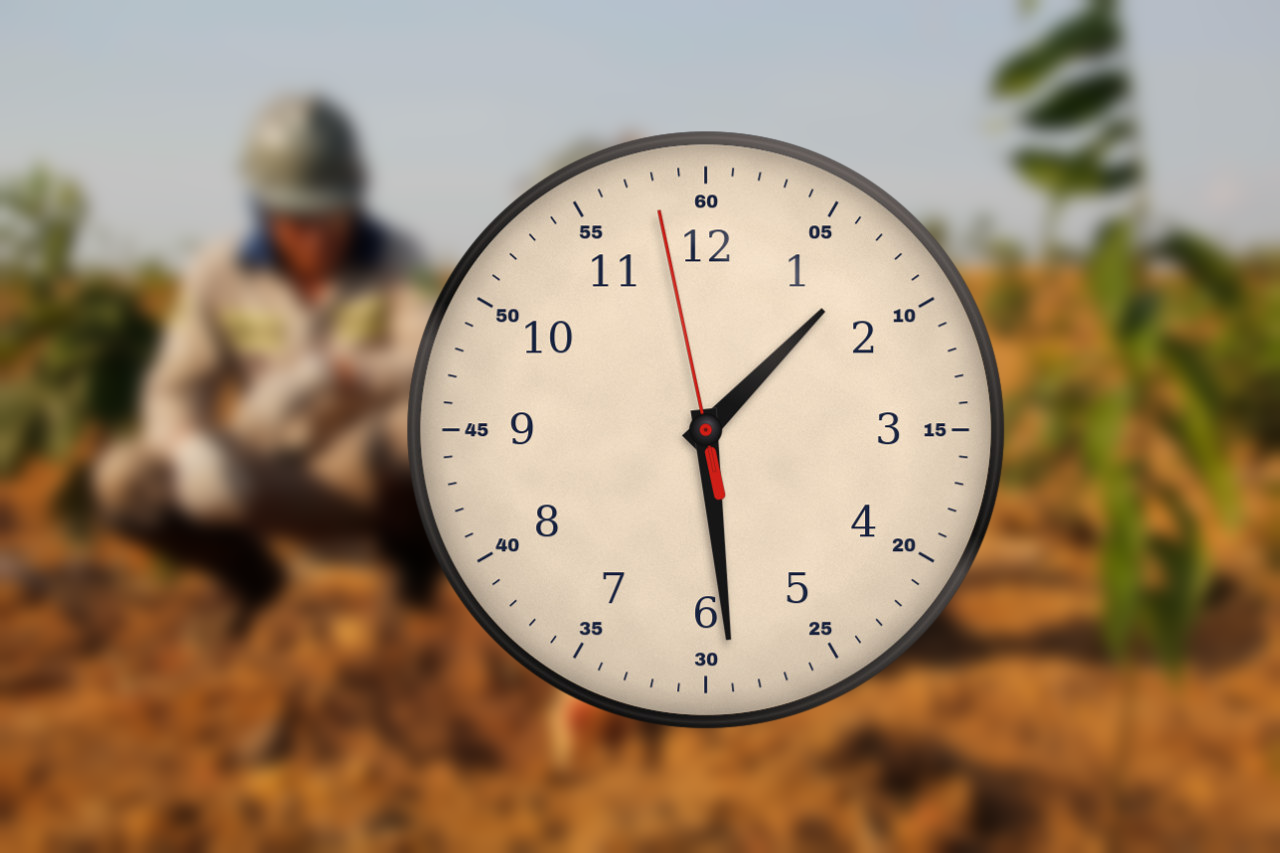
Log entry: 1,28,58
